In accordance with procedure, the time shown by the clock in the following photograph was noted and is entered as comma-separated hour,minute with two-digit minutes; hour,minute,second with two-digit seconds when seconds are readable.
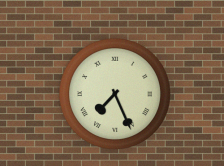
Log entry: 7,26
